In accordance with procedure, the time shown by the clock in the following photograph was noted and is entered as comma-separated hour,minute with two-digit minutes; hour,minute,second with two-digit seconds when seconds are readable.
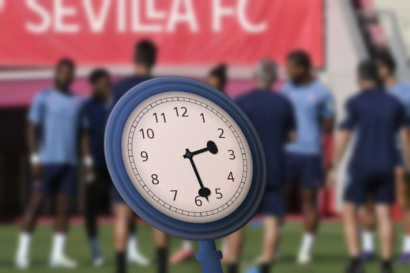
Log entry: 2,28
